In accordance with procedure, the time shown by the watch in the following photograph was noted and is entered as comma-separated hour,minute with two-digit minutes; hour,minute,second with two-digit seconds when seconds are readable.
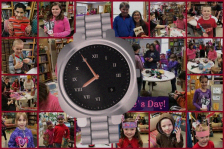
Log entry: 7,55
